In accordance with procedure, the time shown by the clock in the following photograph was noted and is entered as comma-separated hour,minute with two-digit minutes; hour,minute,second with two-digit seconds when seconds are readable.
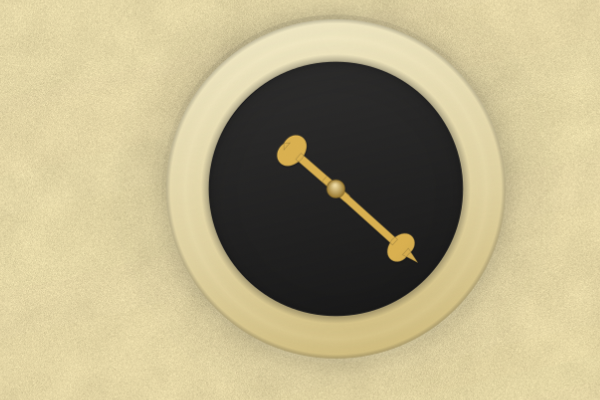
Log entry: 10,22
